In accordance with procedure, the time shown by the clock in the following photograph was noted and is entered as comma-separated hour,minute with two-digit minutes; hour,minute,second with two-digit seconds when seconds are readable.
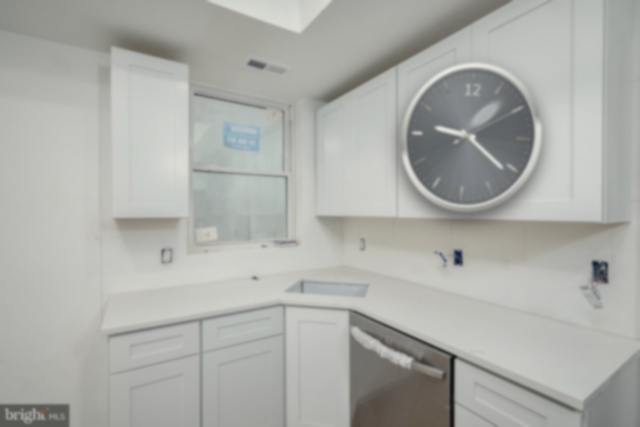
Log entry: 9,21,10
